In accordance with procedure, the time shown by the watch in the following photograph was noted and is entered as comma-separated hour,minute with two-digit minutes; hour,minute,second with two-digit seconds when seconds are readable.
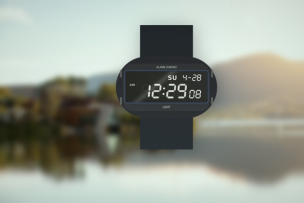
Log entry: 12,29,08
